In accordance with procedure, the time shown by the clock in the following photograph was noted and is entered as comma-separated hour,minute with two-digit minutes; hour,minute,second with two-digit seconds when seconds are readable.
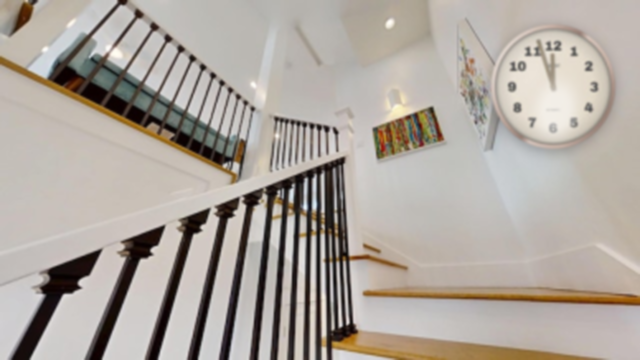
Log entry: 11,57
